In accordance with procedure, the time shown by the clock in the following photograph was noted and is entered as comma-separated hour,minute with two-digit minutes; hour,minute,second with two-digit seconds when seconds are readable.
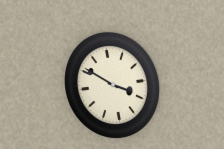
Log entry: 3,51
